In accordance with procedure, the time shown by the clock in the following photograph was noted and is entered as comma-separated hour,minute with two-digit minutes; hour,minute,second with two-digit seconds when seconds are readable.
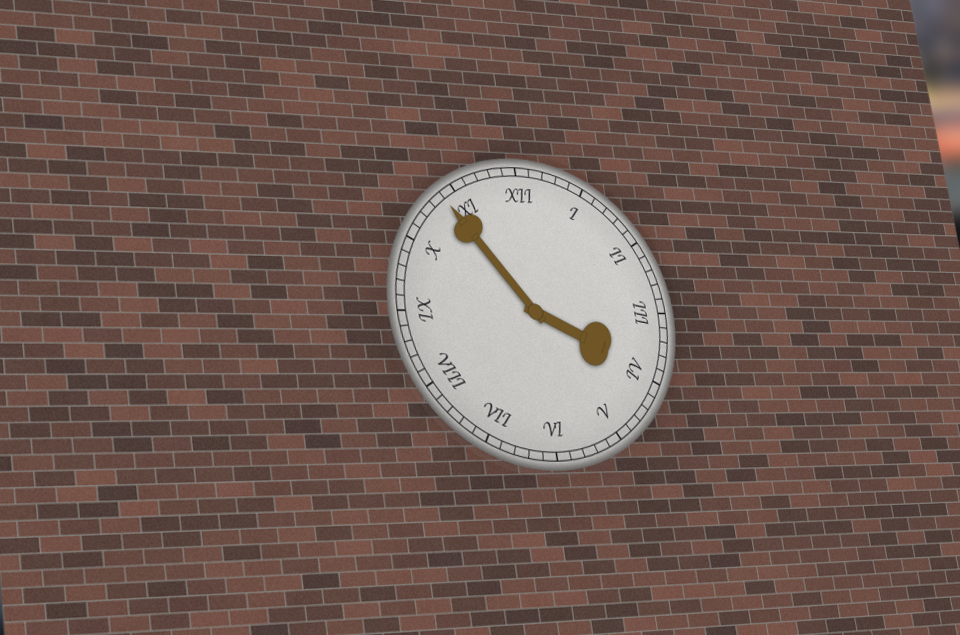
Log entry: 3,54
